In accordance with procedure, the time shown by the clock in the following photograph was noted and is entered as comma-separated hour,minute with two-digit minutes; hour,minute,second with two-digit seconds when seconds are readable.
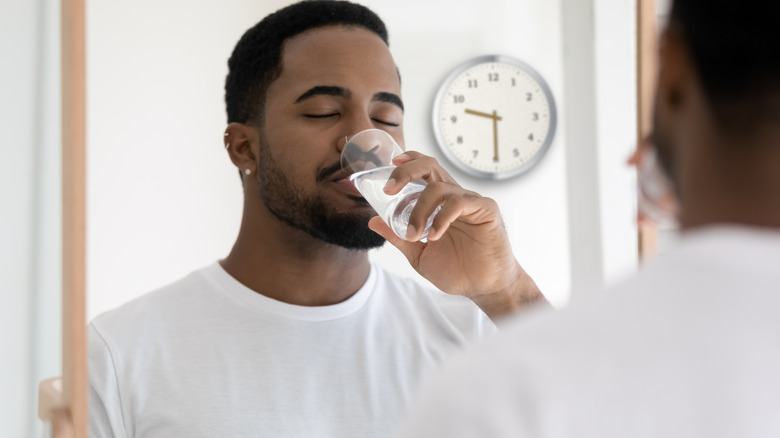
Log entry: 9,30
